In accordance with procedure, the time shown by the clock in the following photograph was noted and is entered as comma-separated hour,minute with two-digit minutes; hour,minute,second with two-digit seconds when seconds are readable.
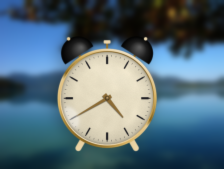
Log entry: 4,40
